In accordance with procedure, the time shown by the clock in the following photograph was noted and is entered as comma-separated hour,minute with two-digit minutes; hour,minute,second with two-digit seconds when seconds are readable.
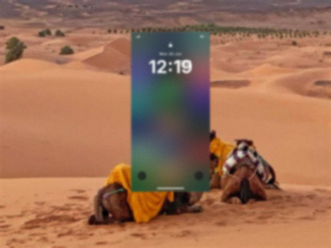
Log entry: 12,19
